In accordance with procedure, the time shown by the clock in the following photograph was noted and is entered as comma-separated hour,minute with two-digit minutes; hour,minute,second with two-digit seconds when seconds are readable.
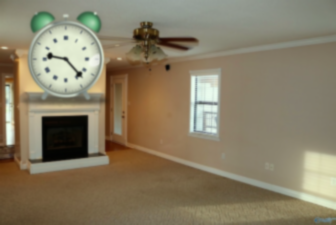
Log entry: 9,23
